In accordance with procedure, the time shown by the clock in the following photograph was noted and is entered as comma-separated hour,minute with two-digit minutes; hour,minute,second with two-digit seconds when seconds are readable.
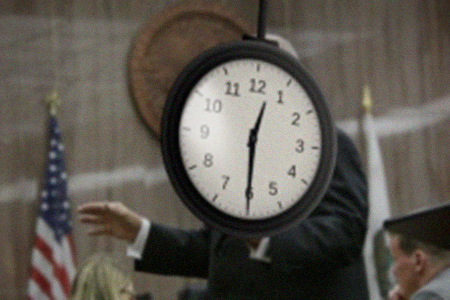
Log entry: 12,30
